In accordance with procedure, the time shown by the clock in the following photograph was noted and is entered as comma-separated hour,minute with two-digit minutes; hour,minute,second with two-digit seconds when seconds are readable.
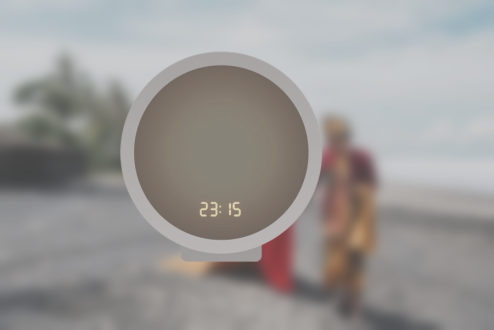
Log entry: 23,15
